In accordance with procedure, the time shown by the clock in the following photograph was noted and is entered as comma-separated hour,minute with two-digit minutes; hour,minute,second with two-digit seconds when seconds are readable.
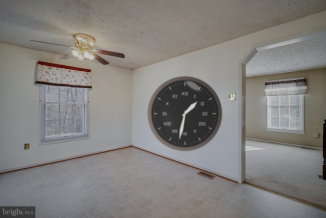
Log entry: 1,32
